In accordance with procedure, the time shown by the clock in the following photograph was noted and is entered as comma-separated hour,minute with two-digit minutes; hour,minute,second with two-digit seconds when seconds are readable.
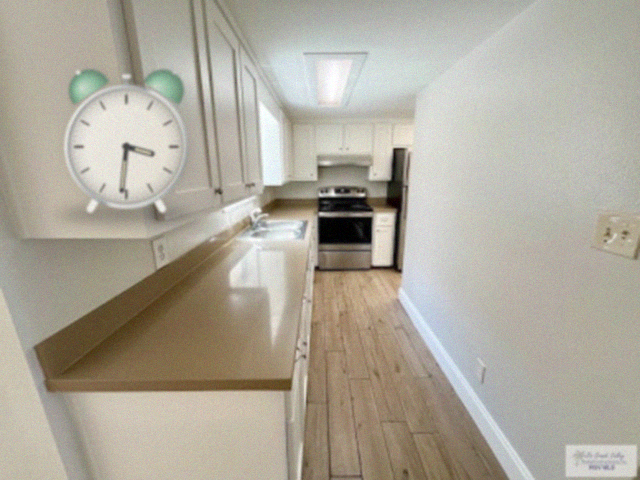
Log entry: 3,31
